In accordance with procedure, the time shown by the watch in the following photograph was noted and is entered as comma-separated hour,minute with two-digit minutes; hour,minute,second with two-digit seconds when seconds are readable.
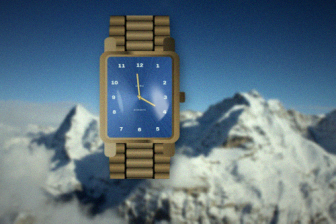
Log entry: 3,59
